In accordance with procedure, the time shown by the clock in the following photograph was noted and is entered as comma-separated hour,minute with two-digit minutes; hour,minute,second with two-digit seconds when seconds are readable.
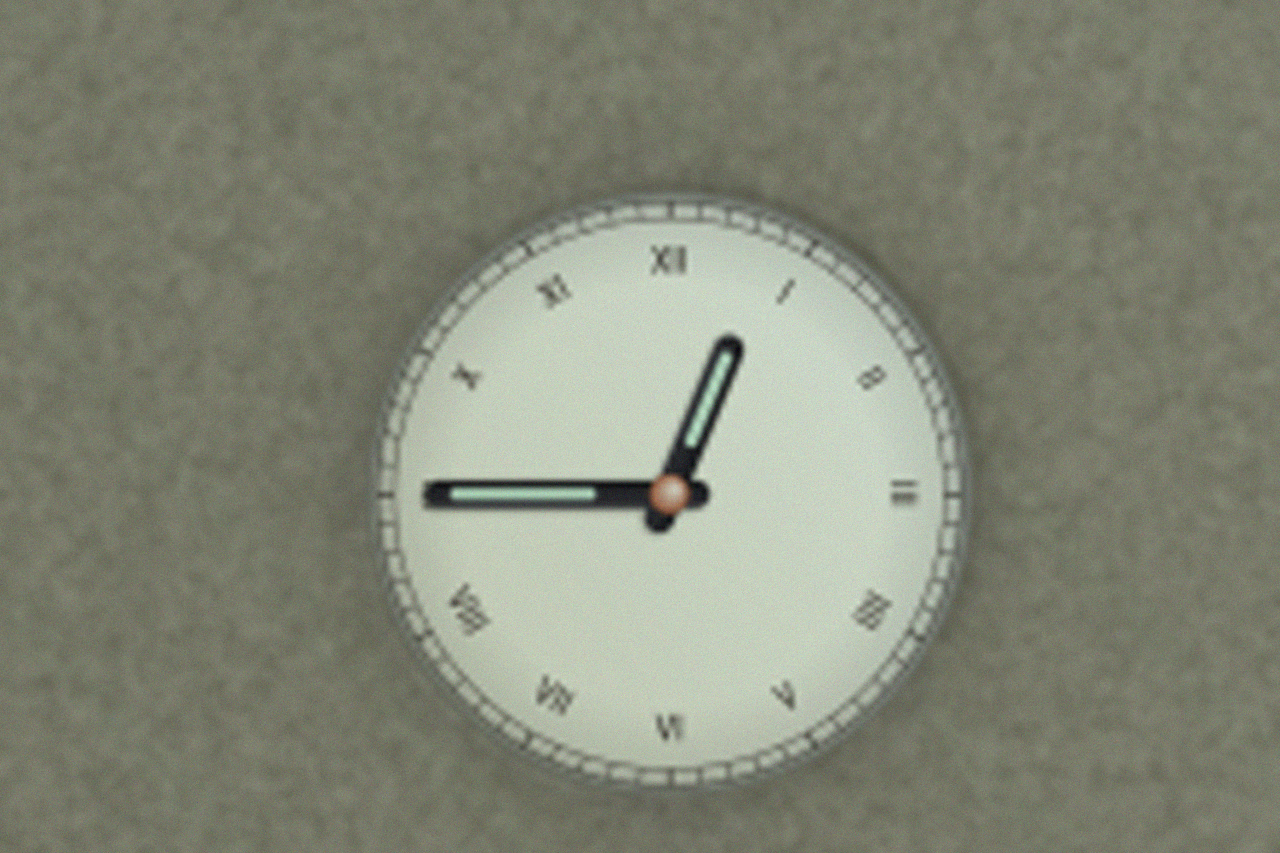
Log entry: 12,45
